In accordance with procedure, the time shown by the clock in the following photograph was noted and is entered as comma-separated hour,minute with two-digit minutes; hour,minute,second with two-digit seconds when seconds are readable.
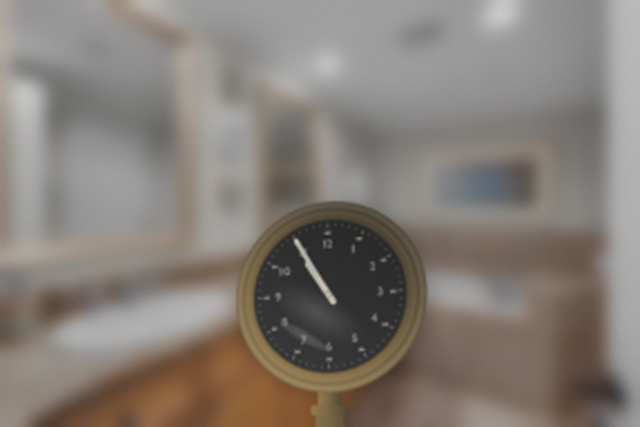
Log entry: 10,55
